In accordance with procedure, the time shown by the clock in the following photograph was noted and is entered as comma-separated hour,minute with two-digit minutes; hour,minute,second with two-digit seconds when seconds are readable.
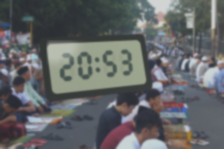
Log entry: 20,53
